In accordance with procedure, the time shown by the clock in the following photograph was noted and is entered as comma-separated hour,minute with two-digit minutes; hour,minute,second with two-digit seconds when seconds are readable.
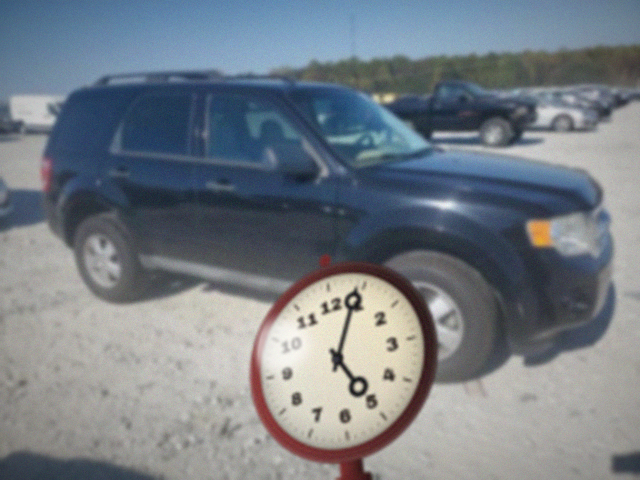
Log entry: 5,04
